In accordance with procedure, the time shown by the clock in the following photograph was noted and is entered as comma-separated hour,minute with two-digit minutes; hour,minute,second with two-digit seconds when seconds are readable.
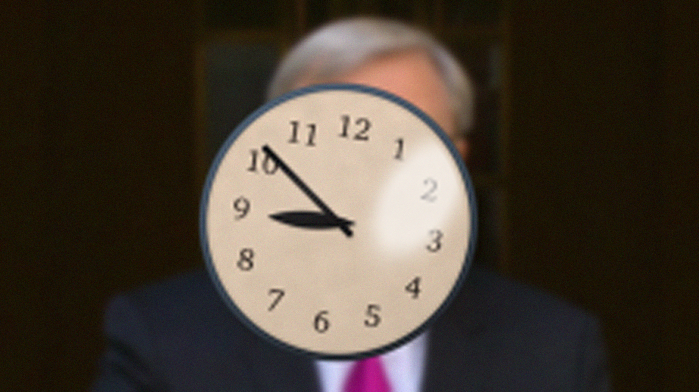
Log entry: 8,51
